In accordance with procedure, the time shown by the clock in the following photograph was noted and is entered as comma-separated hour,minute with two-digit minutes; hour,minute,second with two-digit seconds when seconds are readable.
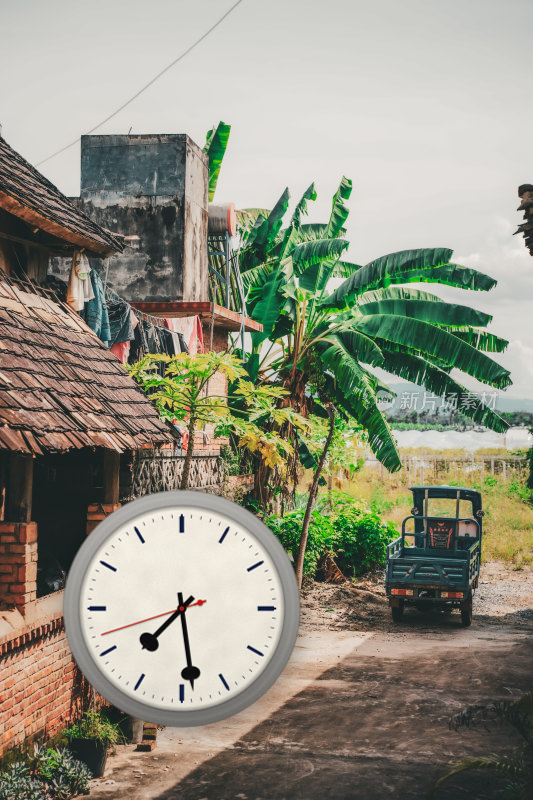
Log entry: 7,28,42
